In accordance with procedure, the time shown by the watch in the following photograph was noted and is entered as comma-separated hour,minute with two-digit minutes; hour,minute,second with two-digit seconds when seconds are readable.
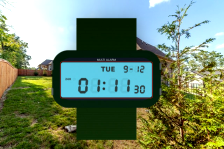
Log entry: 1,11,30
